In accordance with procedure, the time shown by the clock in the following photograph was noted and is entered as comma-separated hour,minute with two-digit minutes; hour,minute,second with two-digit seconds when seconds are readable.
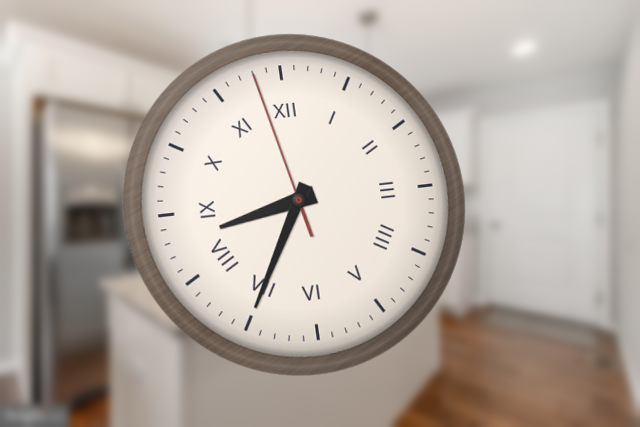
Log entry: 8,34,58
